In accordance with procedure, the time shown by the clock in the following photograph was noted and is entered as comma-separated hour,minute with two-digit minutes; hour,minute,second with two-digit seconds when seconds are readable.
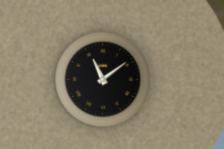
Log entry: 11,09
